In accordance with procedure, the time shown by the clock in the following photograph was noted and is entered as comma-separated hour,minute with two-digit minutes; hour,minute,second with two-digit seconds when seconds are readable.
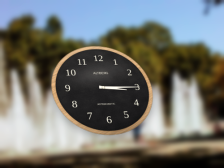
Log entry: 3,15
